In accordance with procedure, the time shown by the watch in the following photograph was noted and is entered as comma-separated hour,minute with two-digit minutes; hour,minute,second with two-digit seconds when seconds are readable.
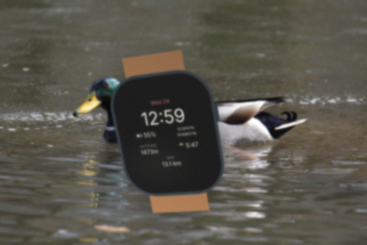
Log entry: 12,59
